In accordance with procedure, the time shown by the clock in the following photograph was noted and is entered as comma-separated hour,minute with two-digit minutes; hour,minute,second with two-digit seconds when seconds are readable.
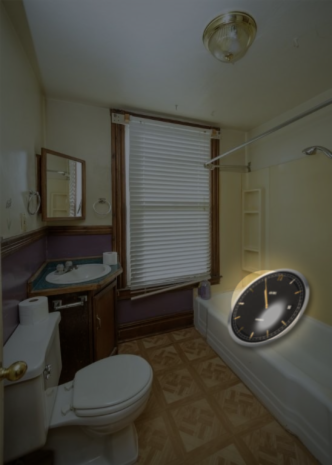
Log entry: 10,55
